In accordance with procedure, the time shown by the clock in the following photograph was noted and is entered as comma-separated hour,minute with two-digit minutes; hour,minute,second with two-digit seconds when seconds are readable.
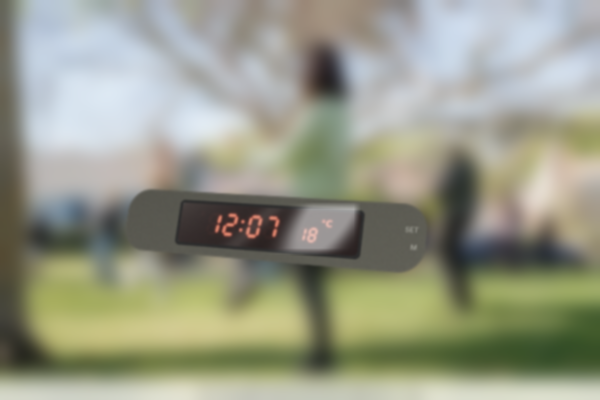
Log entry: 12,07
